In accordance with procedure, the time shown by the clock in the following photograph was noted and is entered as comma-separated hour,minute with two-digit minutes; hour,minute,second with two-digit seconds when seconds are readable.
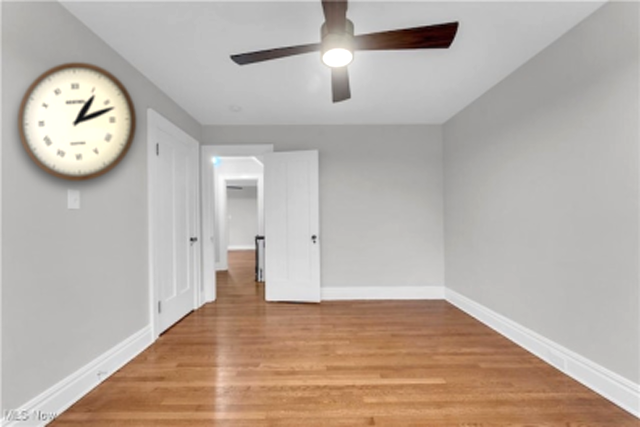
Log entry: 1,12
